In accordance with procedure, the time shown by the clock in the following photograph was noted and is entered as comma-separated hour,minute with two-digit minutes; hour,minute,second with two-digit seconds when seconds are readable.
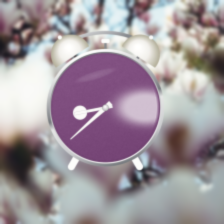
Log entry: 8,38
